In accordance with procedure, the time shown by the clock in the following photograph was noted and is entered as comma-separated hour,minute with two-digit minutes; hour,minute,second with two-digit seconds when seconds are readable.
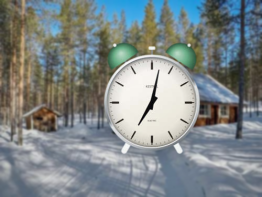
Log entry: 7,02
